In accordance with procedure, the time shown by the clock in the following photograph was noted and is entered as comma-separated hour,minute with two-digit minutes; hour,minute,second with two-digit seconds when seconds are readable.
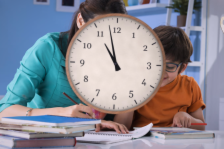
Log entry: 10,58
